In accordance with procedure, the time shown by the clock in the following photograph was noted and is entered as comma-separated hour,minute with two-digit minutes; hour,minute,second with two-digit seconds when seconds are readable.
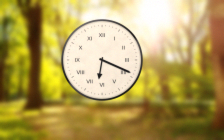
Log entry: 6,19
